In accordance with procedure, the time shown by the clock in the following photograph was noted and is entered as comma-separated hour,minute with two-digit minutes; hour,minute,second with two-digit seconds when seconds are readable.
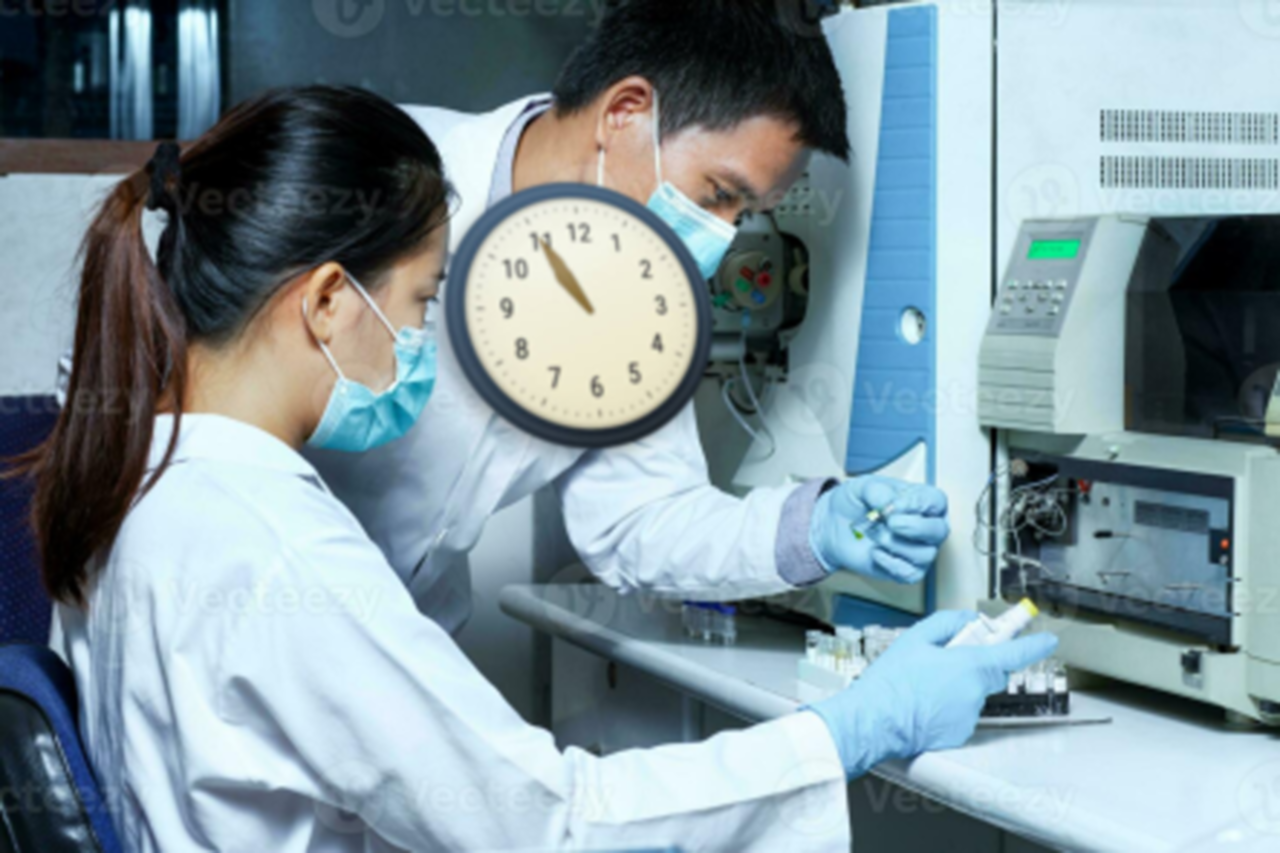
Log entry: 10,55
